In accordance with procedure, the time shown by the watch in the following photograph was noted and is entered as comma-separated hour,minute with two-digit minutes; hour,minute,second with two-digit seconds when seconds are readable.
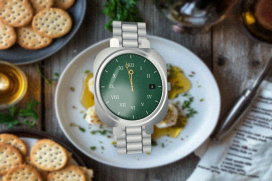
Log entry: 11,58
